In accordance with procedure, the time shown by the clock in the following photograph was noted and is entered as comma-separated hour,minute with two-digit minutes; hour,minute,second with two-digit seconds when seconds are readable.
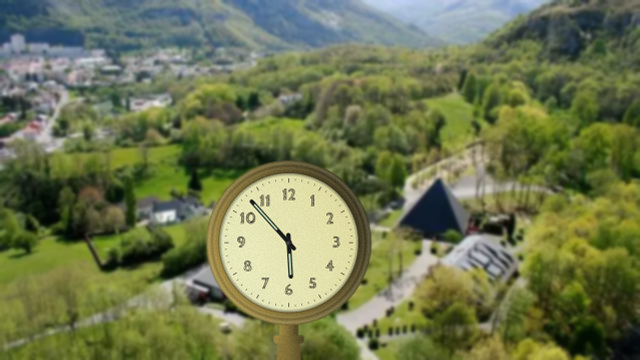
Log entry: 5,53
